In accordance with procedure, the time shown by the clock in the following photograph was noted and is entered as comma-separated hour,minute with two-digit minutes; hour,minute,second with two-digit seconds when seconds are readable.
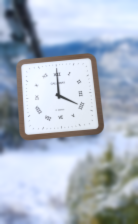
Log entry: 4,00
